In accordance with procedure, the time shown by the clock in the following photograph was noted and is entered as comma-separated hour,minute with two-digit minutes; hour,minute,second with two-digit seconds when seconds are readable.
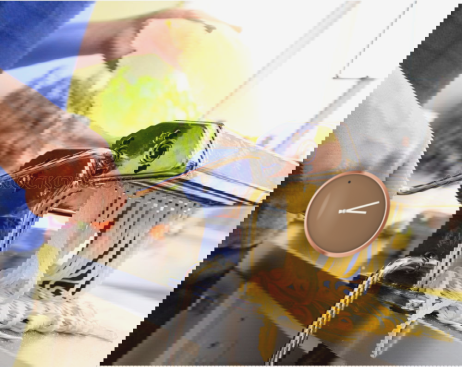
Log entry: 3,13
